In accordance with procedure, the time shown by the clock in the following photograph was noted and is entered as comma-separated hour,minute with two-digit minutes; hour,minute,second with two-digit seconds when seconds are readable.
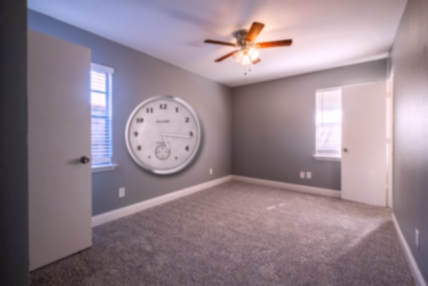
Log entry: 5,16
